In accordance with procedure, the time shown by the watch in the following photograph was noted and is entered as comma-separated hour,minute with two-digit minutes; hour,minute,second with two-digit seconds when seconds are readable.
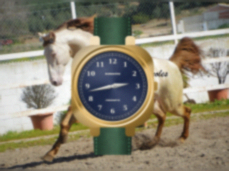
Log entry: 2,43
